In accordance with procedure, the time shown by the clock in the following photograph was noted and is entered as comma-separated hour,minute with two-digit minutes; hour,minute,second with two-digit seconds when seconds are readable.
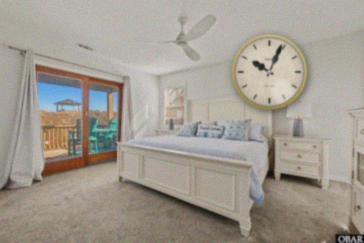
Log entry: 10,04
